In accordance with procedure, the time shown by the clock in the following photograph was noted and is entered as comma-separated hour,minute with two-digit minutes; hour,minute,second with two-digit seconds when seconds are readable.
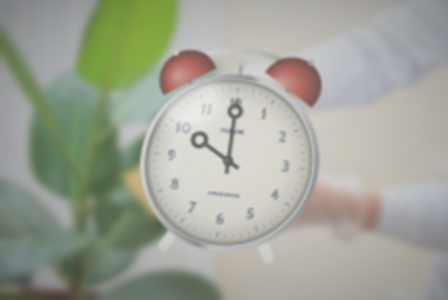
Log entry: 10,00
